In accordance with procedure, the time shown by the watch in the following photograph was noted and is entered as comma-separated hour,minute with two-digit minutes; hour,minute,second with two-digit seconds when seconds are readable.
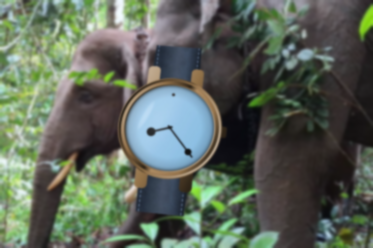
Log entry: 8,23
